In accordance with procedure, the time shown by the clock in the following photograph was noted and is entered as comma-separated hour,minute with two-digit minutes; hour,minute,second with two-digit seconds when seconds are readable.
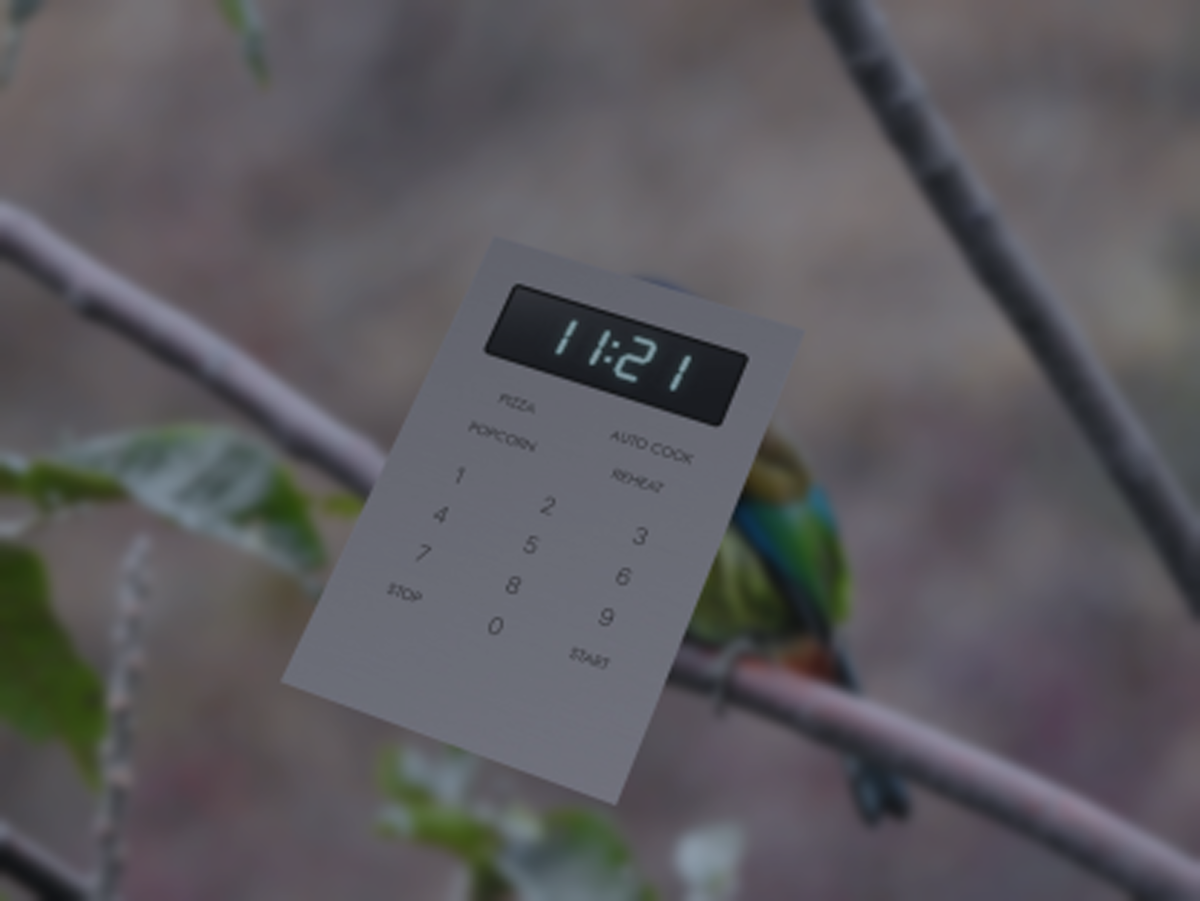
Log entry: 11,21
